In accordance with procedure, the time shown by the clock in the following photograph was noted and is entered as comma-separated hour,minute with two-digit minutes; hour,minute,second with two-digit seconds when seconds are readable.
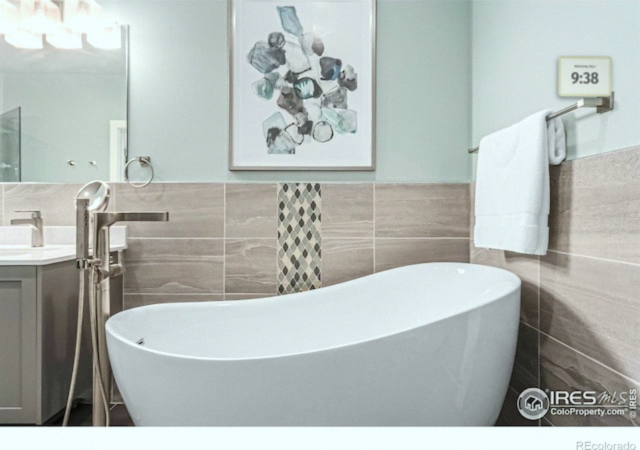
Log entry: 9,38
